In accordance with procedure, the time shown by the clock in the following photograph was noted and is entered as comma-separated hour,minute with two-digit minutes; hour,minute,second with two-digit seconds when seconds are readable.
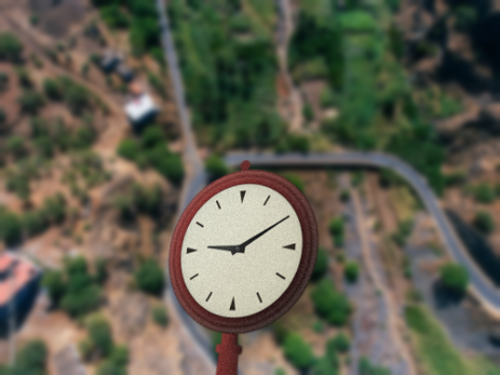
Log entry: 9,10
